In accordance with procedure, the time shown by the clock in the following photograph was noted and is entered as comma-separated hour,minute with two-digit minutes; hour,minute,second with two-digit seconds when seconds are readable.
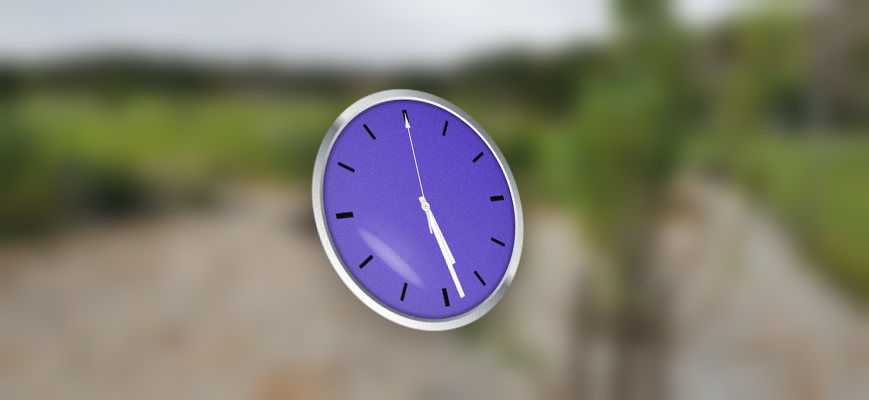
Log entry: 5,28,00
